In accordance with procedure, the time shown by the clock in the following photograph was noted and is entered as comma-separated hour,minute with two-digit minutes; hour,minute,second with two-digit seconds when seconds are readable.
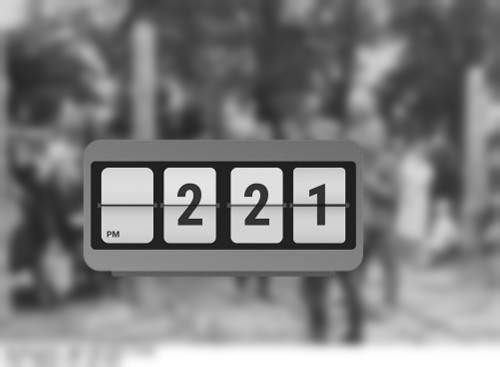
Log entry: 2,21
